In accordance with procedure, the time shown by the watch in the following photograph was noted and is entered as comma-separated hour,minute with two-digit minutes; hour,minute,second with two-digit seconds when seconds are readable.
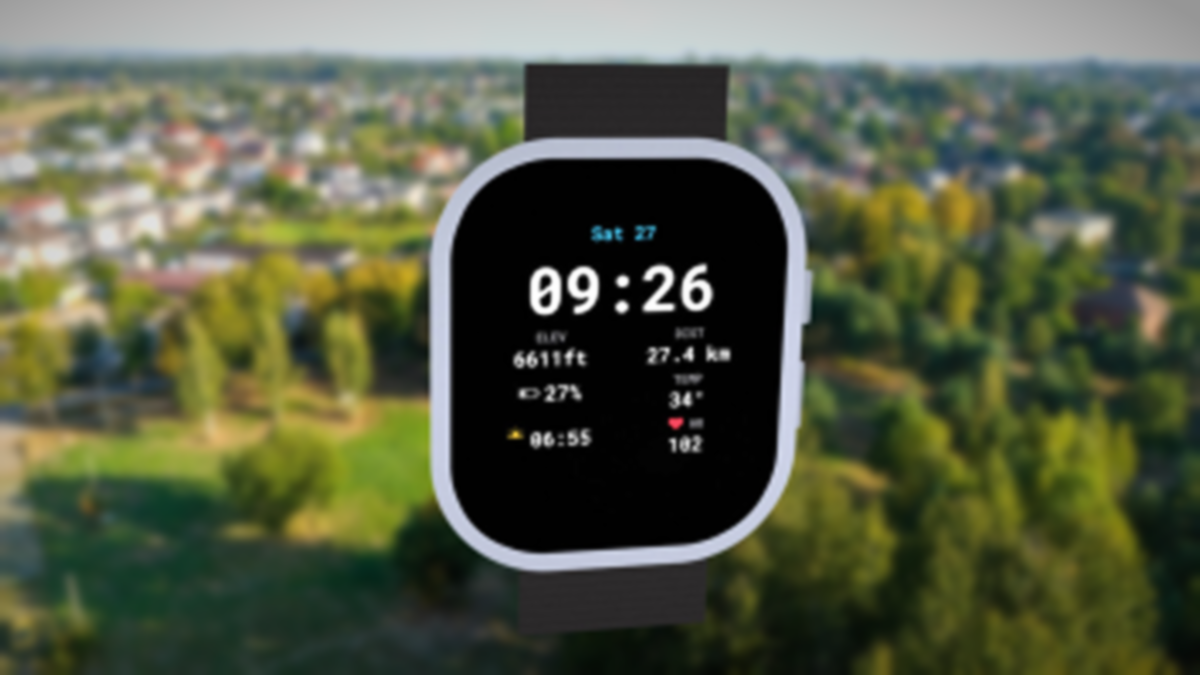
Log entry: 9,26
